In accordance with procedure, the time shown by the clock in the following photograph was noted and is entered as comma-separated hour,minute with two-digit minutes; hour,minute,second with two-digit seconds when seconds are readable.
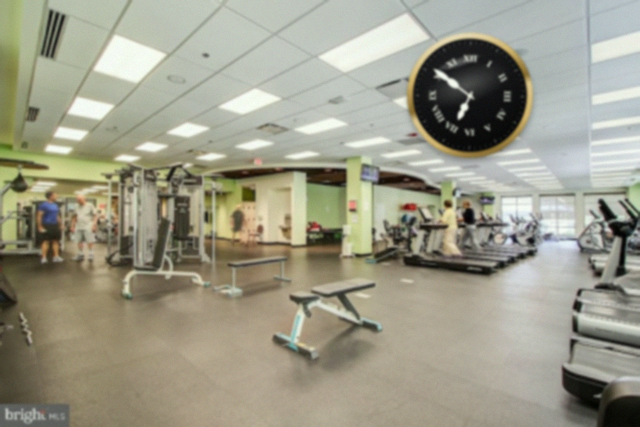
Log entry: 6,51
